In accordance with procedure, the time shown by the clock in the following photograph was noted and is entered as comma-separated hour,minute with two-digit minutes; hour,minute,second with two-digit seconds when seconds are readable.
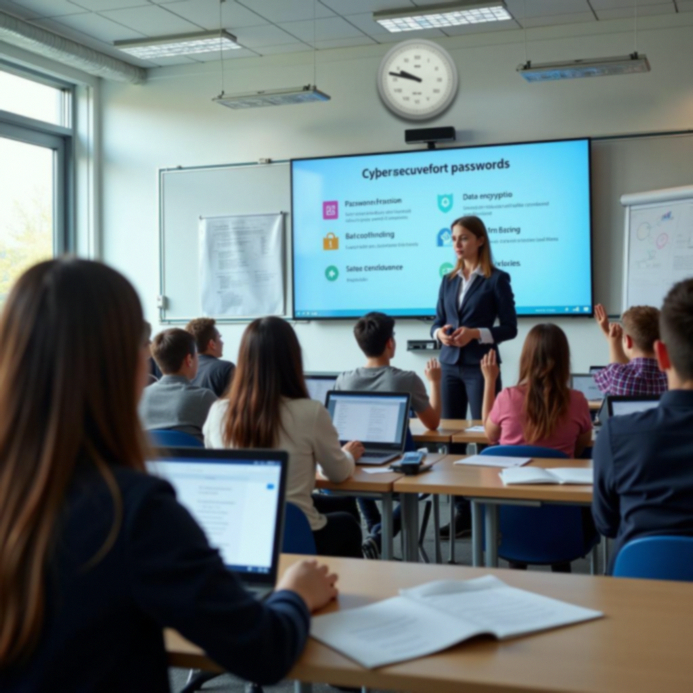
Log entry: 9,47
